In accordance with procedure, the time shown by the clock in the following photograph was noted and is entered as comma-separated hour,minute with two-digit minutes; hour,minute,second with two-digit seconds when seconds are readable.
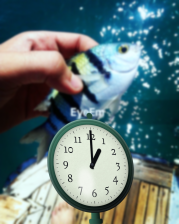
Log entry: 1,00
